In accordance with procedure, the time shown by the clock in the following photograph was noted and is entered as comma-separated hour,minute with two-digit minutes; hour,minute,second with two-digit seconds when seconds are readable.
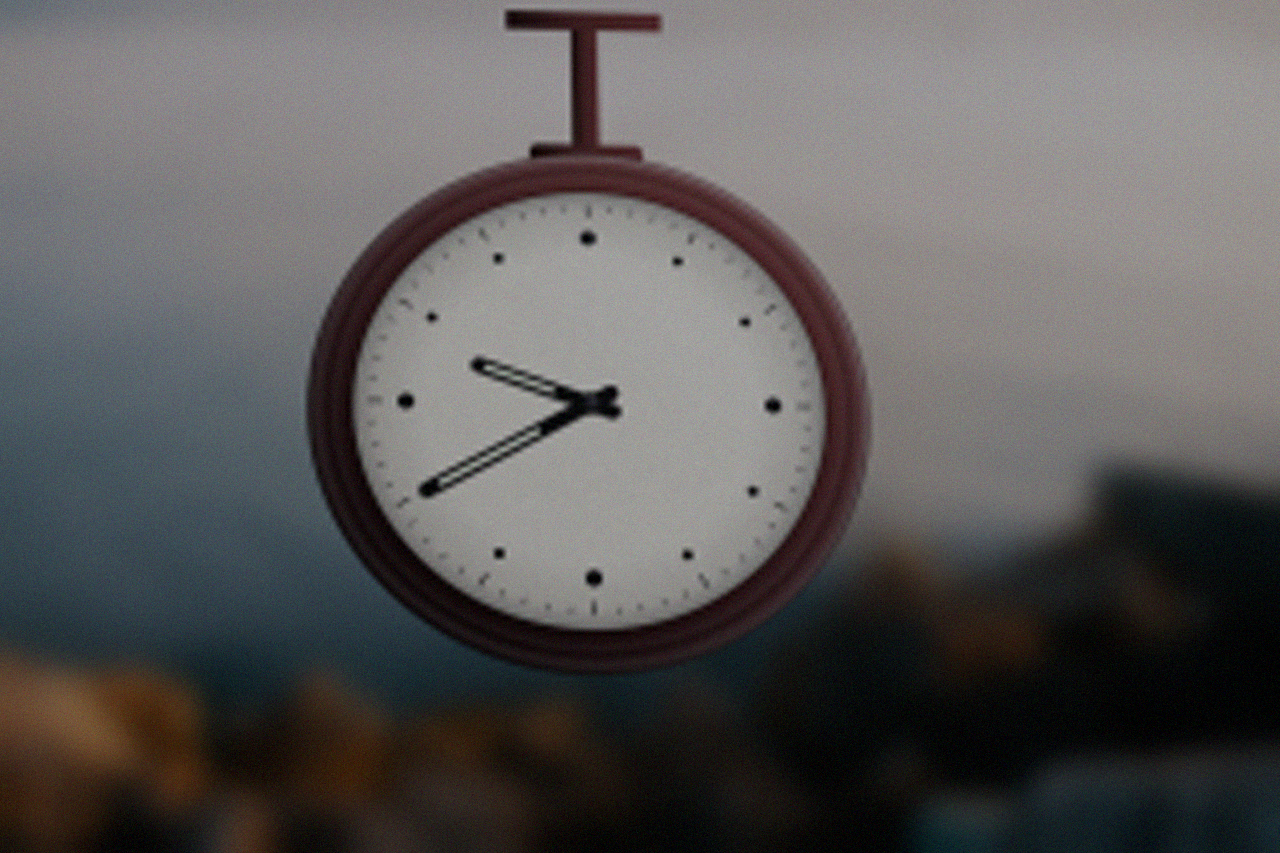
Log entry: 9,40
